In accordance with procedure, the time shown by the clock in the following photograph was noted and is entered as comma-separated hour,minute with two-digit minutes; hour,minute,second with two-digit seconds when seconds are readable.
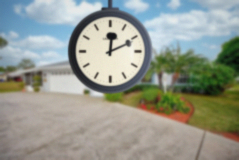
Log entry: 12,11
